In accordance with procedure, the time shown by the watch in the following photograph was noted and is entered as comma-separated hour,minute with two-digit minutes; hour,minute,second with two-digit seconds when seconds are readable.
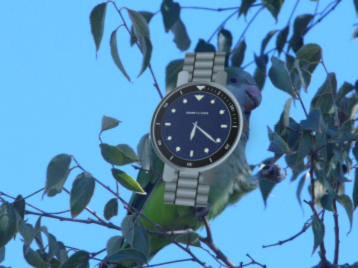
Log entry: 6,21
